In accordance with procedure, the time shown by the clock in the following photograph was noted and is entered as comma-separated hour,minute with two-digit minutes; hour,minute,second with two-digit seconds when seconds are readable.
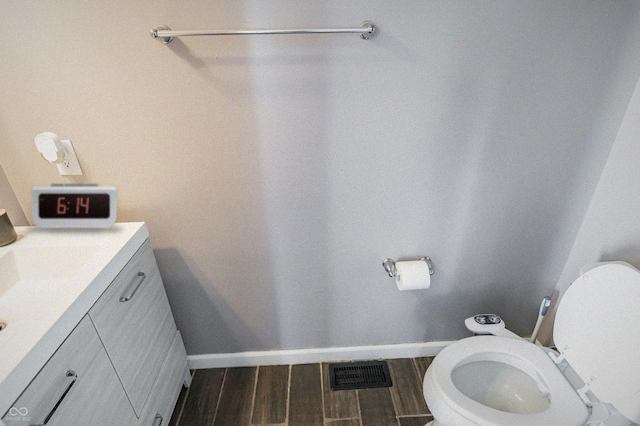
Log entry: 6,14
